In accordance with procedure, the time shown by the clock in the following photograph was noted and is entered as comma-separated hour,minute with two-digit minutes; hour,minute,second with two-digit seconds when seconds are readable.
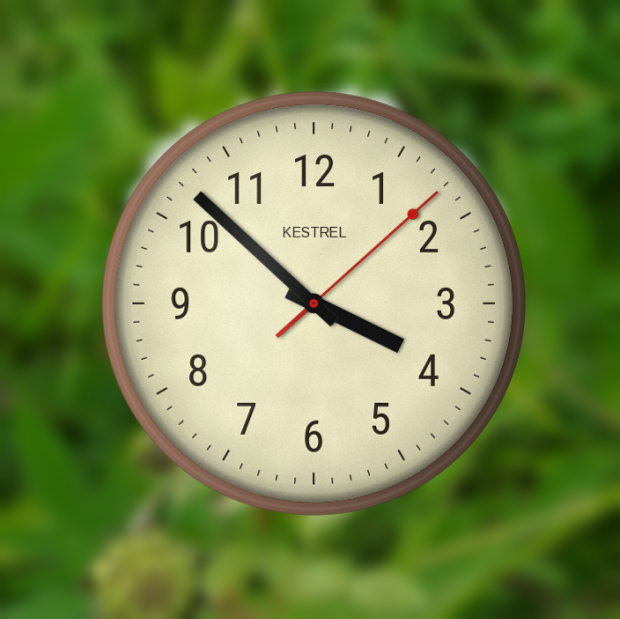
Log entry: 3,52,08
